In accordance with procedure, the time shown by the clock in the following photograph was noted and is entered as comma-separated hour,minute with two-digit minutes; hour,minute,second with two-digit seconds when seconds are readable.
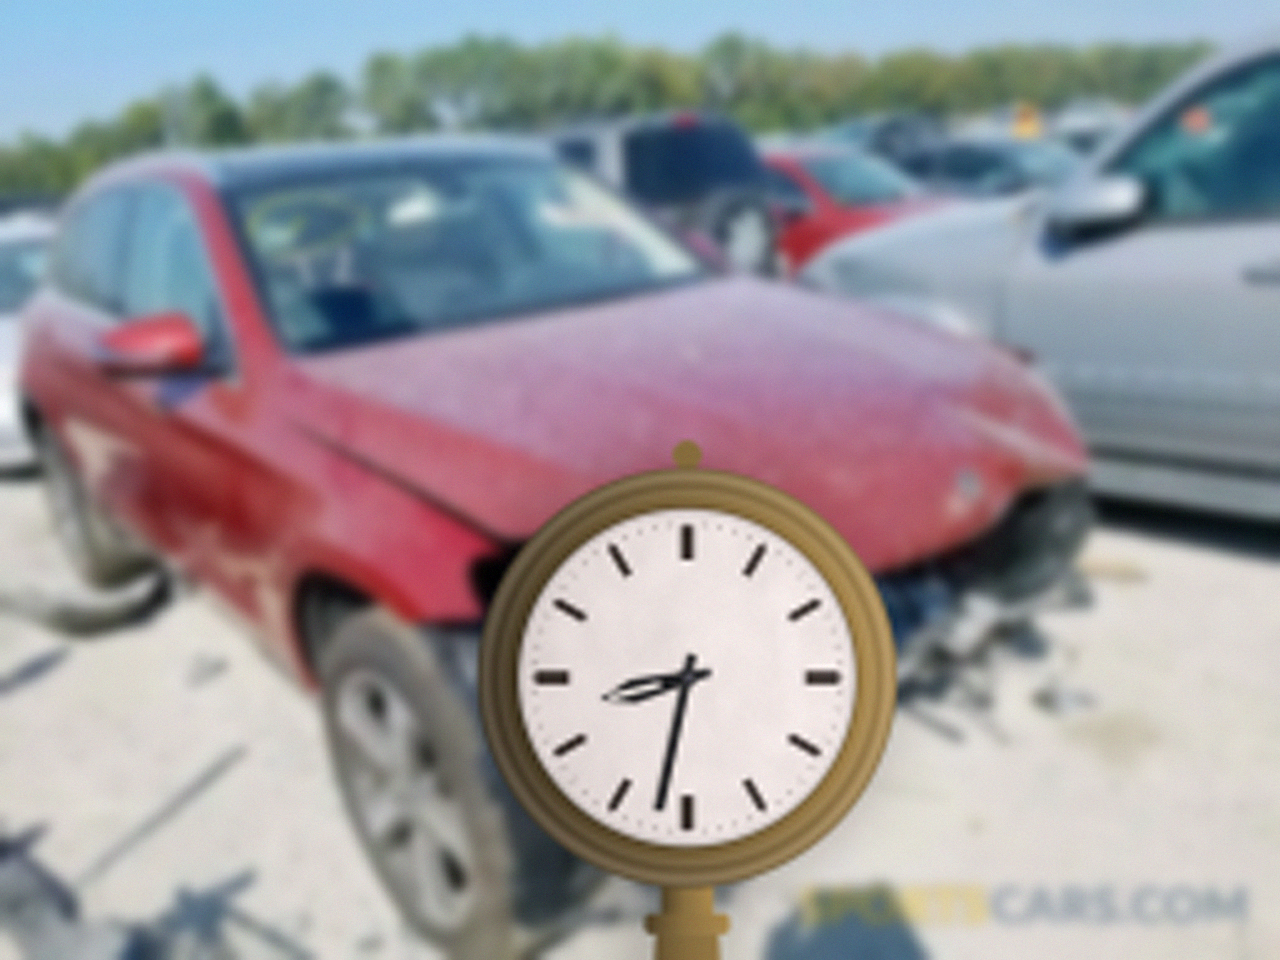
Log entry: 8,32
